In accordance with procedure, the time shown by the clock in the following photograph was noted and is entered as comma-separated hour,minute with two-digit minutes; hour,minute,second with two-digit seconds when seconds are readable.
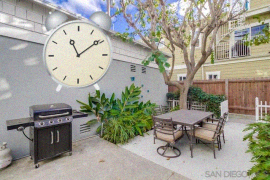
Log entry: 11,09
